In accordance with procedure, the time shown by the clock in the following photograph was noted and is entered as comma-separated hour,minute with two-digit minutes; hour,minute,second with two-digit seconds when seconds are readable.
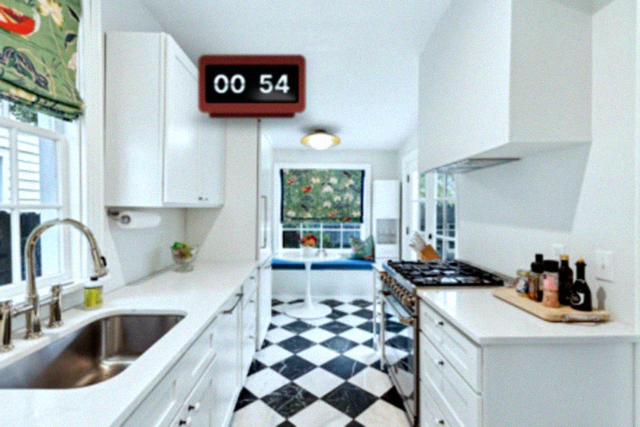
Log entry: 0,54
